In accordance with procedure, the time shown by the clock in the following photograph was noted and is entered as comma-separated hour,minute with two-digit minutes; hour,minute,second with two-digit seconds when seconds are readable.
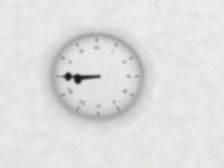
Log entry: 8,45
